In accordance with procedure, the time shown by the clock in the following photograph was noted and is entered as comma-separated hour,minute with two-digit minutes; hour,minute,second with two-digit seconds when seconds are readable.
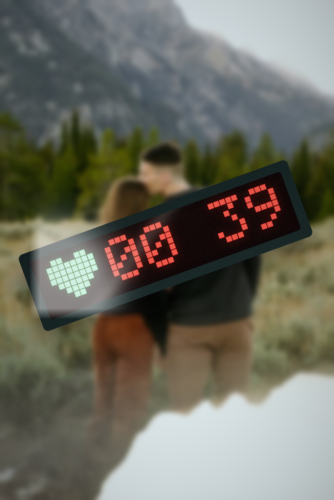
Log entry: 0,39
